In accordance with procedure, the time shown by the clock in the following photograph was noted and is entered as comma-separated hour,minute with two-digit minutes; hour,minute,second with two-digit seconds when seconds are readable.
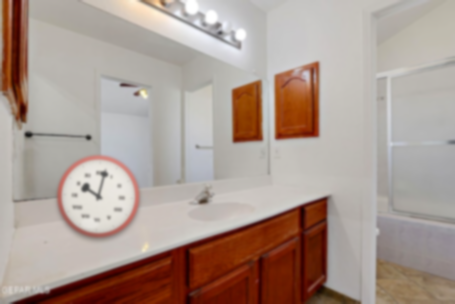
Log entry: 10,02
